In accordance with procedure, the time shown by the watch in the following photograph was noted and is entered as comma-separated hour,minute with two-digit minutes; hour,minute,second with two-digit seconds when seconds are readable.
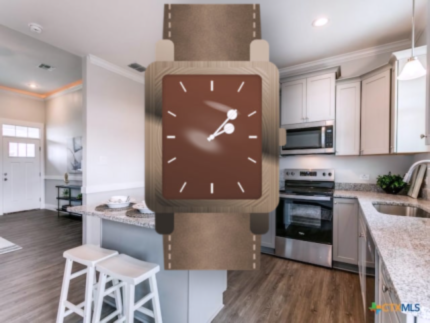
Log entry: 2,07
